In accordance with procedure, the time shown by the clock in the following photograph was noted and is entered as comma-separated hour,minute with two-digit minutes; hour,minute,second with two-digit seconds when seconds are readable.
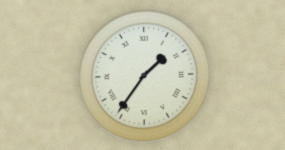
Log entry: 1,36
